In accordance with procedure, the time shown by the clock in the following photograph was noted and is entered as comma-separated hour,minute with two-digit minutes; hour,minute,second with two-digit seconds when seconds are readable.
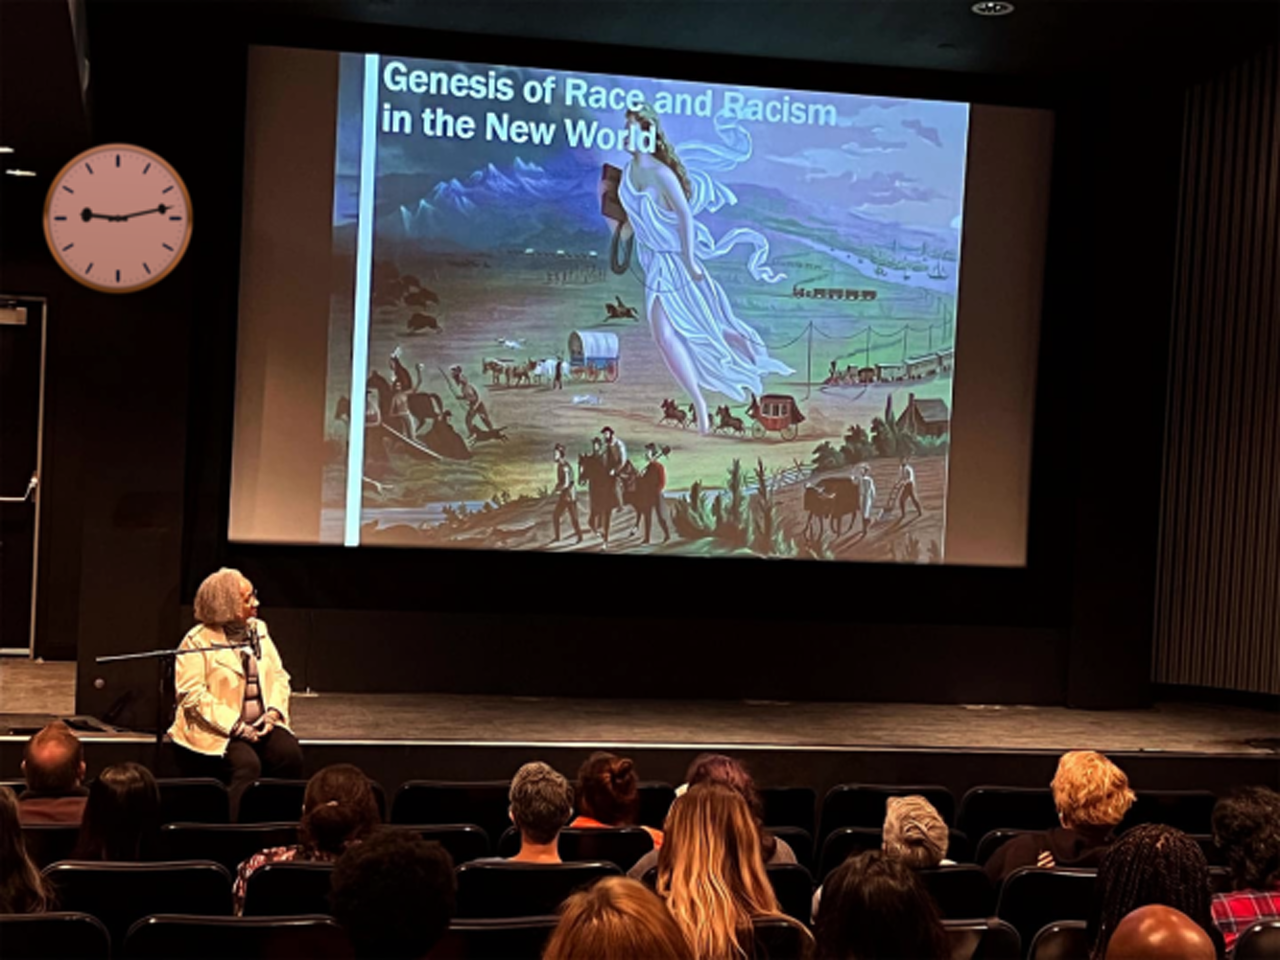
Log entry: 9,13
